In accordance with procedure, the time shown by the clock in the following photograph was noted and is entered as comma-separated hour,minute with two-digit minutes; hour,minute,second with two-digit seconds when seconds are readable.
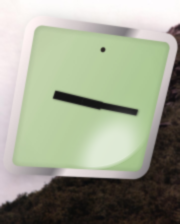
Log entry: 9,16
